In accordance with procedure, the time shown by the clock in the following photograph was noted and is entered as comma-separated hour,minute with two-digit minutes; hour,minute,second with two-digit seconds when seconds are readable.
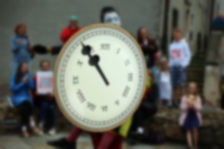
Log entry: 10,54
